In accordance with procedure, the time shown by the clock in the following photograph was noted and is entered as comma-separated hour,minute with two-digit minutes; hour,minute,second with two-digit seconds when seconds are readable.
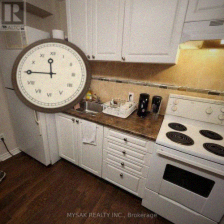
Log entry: 11,45
